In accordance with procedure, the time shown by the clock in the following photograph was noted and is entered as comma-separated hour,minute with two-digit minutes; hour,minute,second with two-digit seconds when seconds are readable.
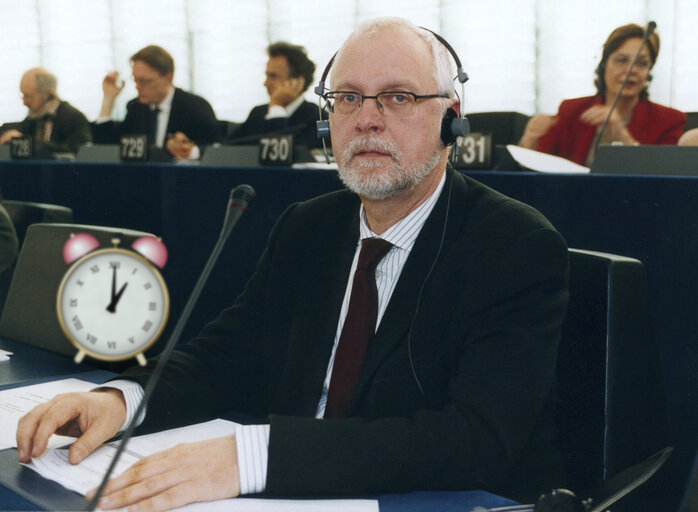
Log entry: 1,00
